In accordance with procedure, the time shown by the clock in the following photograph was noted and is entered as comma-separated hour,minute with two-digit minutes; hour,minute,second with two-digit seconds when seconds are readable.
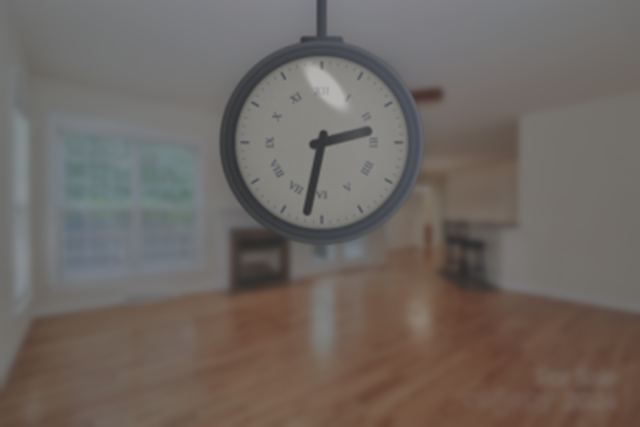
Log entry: 2,32
